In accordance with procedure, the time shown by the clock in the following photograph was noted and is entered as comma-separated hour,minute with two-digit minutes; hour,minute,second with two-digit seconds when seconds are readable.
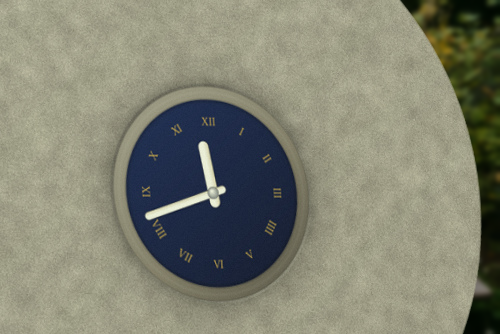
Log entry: 11,42
